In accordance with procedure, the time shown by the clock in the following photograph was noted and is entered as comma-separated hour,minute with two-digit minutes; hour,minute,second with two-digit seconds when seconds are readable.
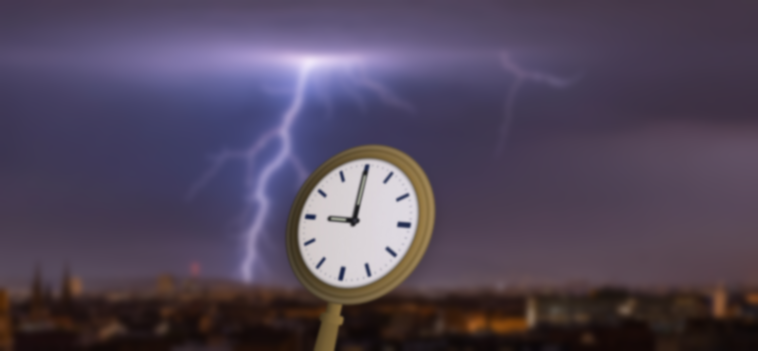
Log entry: 9,00
